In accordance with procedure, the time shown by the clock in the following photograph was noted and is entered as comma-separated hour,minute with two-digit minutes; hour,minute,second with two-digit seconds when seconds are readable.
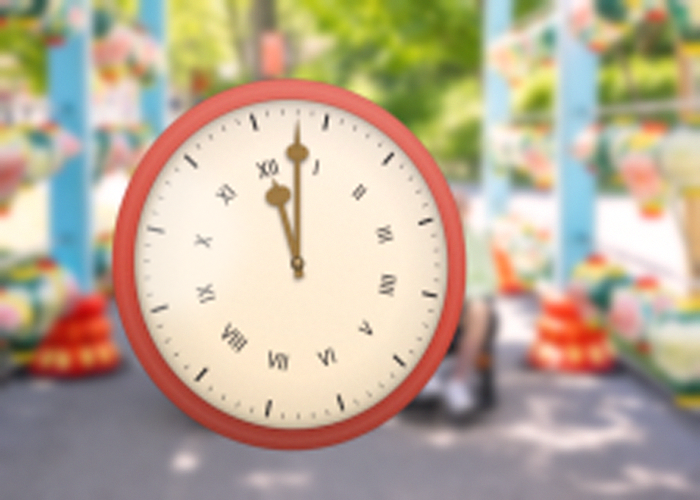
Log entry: 12,03
